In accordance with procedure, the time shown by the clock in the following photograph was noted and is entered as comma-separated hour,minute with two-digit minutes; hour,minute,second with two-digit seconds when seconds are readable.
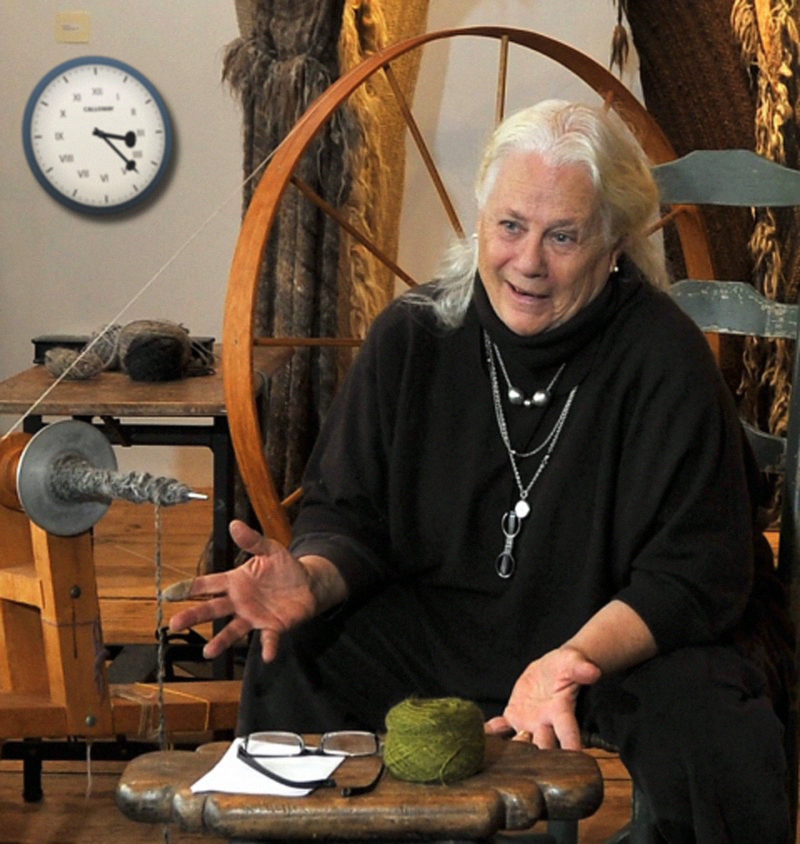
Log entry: 3,23
